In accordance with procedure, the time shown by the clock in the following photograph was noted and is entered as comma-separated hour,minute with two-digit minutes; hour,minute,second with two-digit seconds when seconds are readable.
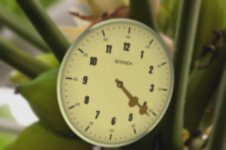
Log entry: 4,21
